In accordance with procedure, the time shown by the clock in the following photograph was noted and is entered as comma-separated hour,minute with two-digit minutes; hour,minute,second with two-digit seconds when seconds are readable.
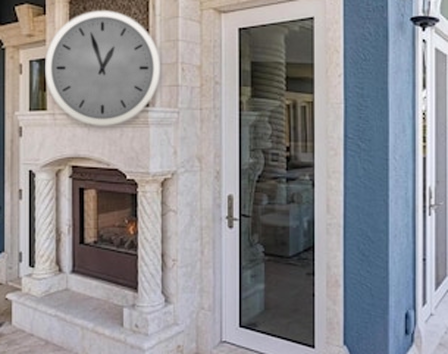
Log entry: 12,57
